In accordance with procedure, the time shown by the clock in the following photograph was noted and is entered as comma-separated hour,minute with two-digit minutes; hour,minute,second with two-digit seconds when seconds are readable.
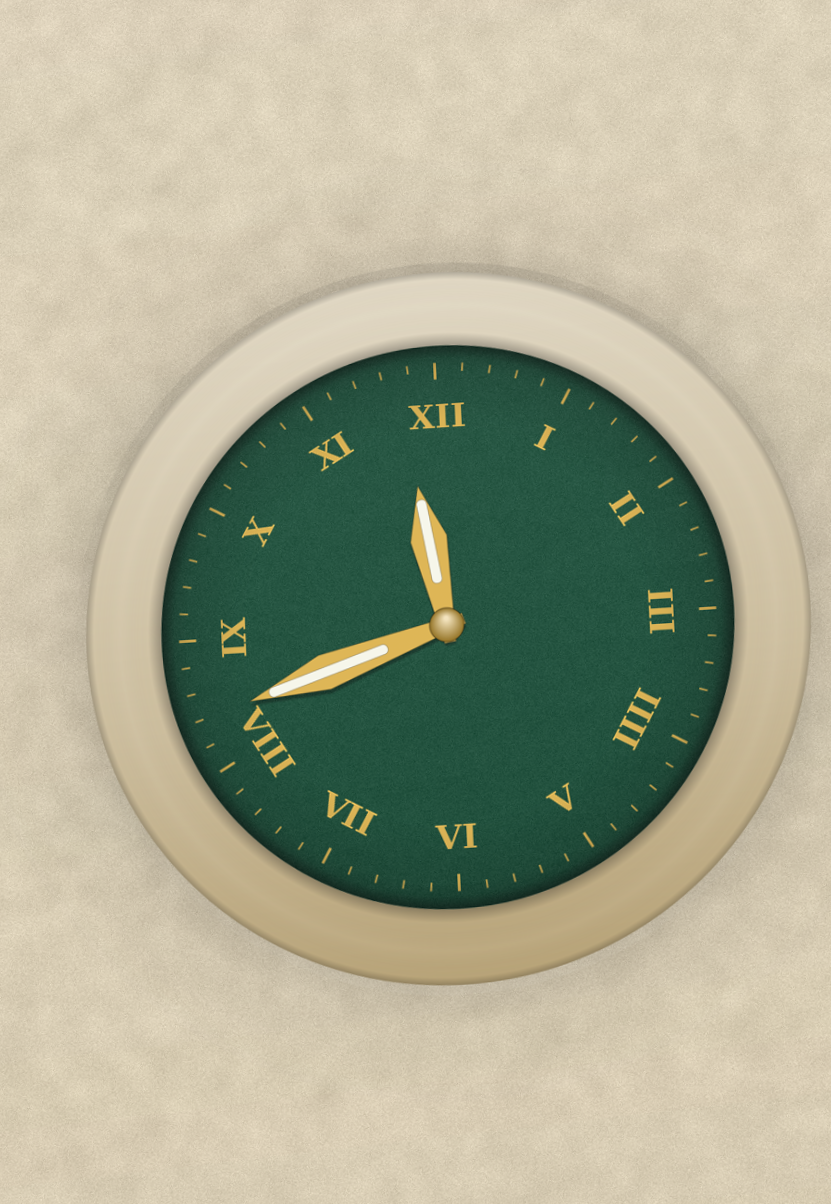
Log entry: 11,42
